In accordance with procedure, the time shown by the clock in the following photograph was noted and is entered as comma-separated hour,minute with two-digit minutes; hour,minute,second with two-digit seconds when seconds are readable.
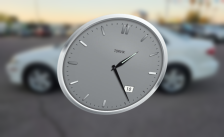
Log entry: 1,24
